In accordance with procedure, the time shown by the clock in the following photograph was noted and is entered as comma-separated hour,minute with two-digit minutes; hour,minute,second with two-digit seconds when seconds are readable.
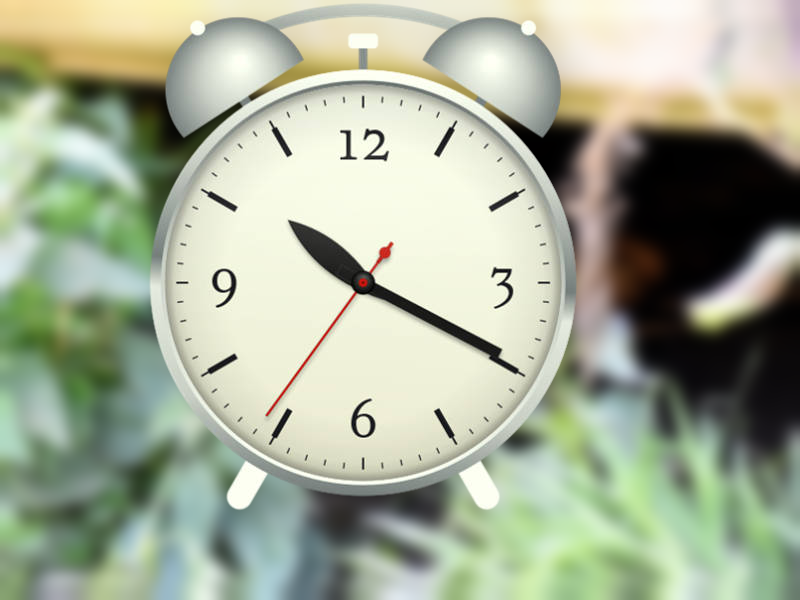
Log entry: 10,19,36
